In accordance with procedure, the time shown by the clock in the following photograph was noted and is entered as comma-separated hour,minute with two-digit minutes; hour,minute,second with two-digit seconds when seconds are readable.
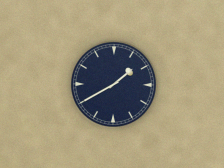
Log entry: 1,40
